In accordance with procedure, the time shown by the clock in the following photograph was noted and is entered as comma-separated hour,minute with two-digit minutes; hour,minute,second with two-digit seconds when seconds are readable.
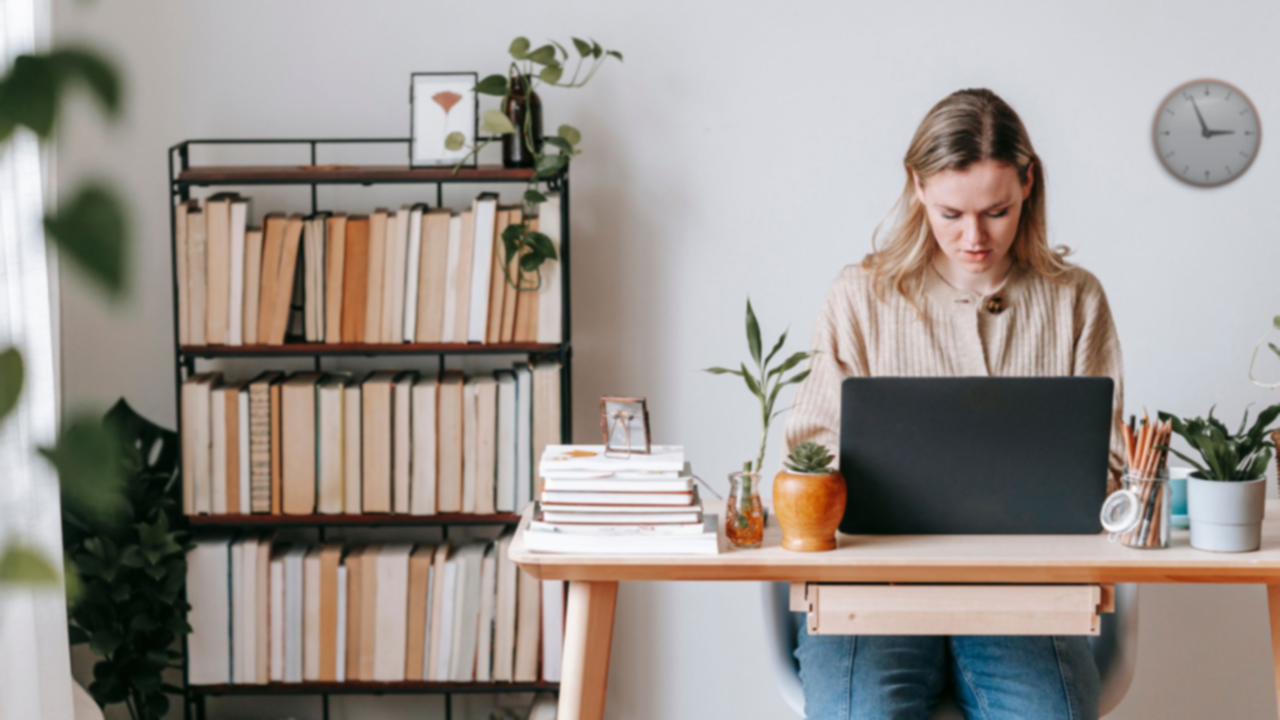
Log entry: 2,56
